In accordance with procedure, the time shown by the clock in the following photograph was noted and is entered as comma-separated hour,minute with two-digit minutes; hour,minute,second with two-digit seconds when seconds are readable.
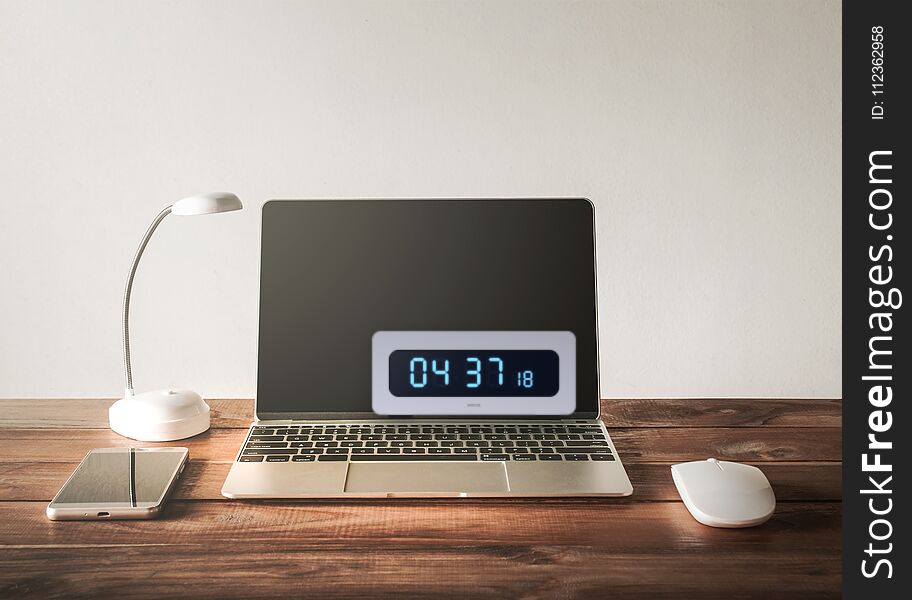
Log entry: 4,37,18
